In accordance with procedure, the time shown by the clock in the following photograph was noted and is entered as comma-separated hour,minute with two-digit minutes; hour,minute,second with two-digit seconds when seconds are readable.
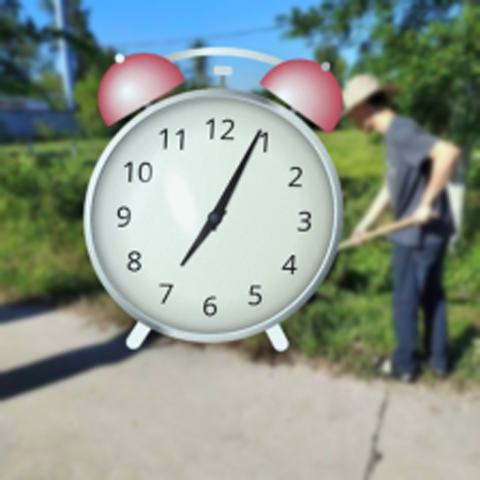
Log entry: 7,04
